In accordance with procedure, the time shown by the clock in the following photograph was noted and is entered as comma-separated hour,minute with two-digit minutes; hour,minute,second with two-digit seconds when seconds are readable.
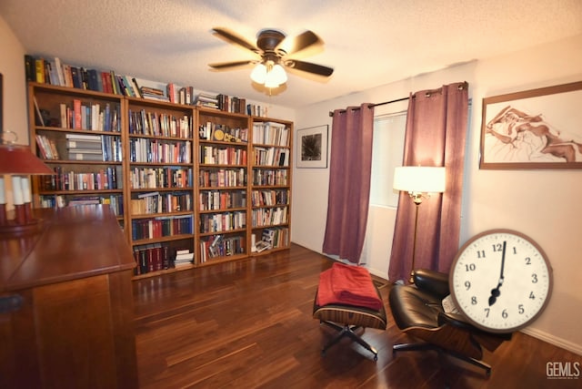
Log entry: 7,02
